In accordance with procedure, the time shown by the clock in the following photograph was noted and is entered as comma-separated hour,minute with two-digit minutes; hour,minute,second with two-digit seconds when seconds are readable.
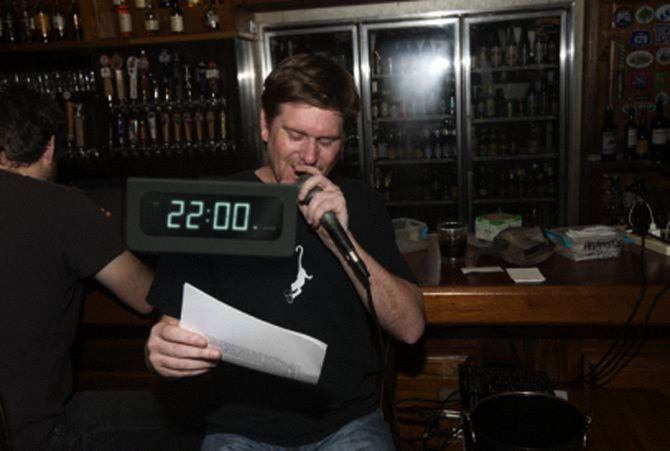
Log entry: 22,00
